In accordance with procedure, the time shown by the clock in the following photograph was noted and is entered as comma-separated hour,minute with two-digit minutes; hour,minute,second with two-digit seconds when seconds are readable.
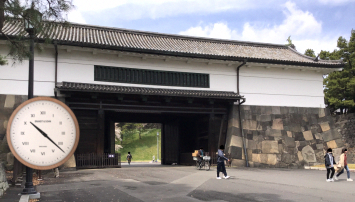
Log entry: 10,22
